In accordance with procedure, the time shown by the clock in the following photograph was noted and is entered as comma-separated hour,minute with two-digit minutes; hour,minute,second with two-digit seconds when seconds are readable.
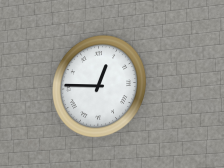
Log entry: 12,46
